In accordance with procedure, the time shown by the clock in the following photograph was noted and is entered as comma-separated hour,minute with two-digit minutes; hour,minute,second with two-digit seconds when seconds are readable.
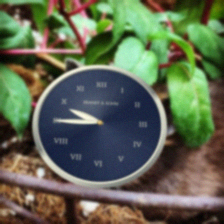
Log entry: 9,45
